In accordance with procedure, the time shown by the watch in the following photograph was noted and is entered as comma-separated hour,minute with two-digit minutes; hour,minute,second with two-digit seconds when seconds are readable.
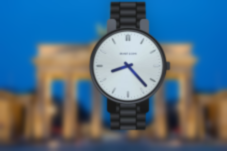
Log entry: 8,23
